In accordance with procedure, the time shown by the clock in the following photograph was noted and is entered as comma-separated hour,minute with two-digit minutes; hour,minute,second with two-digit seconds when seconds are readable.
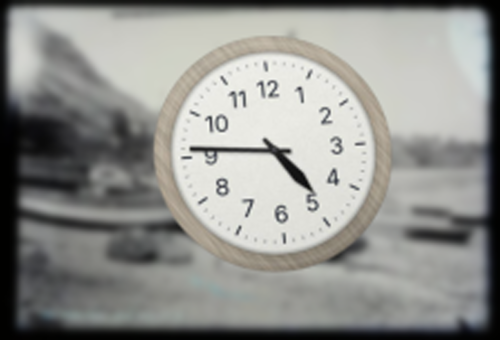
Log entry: 4,46
